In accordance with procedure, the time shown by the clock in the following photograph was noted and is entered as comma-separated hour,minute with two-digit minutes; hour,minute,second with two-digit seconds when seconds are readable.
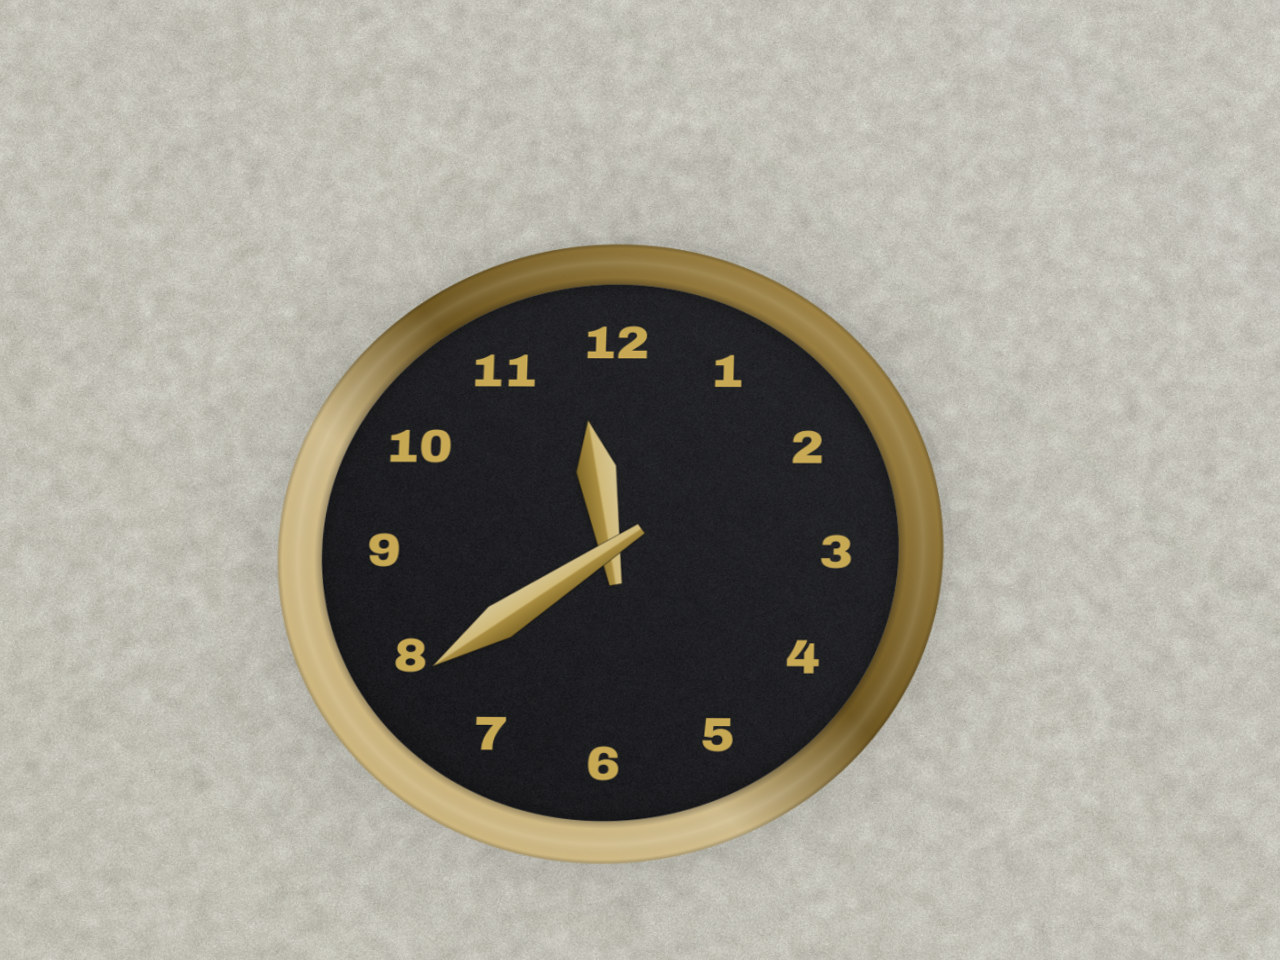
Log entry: 11,39
